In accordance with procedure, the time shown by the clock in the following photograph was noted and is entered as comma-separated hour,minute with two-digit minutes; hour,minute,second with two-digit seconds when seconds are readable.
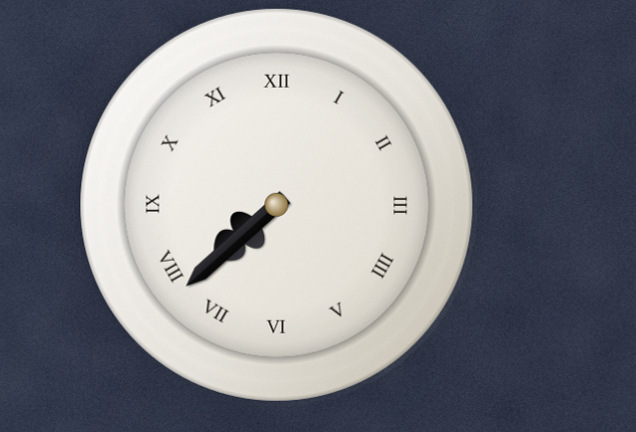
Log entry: 7,38
